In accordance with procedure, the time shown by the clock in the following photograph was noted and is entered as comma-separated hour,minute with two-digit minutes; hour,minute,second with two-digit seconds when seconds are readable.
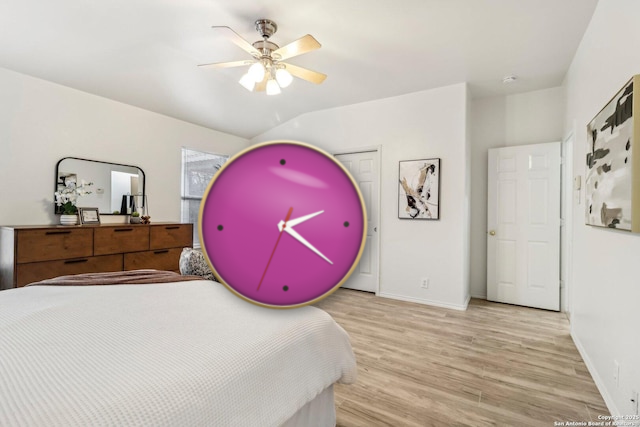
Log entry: 2,21,34
